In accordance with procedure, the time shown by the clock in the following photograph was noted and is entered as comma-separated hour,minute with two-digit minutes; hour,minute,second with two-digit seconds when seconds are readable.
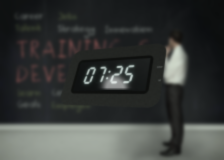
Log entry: 7,25
